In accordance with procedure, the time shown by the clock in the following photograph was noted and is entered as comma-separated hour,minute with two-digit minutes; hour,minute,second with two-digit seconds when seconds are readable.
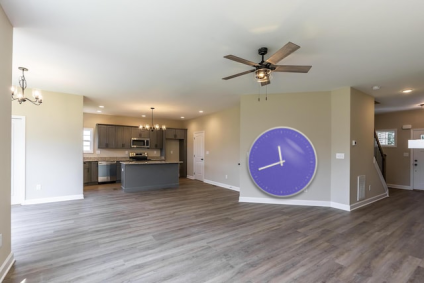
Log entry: 11,42
